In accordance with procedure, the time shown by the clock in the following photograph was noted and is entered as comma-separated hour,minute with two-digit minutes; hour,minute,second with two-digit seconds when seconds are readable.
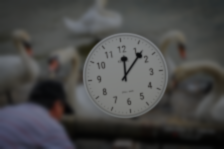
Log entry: 12,07
